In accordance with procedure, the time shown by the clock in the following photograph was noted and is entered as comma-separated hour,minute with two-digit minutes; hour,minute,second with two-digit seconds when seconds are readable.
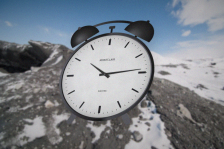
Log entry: 10,14
